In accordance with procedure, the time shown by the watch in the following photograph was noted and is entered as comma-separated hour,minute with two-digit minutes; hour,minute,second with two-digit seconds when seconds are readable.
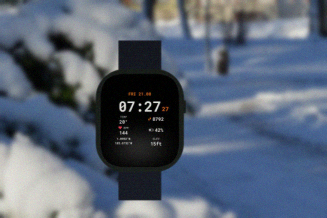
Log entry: 7,27
